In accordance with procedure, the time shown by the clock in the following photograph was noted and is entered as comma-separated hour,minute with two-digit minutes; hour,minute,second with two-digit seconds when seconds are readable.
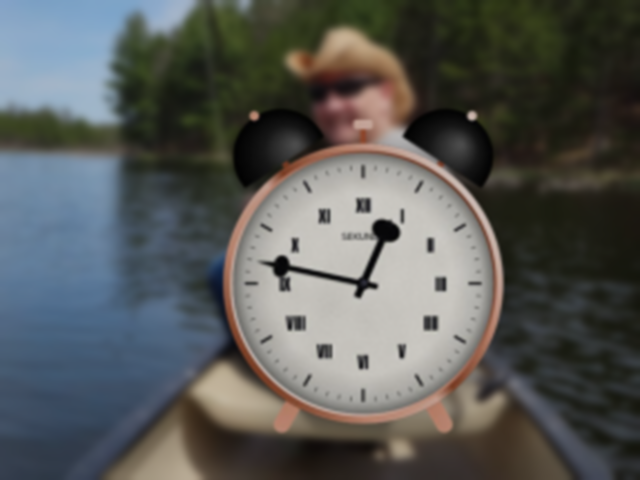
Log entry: 12,47
